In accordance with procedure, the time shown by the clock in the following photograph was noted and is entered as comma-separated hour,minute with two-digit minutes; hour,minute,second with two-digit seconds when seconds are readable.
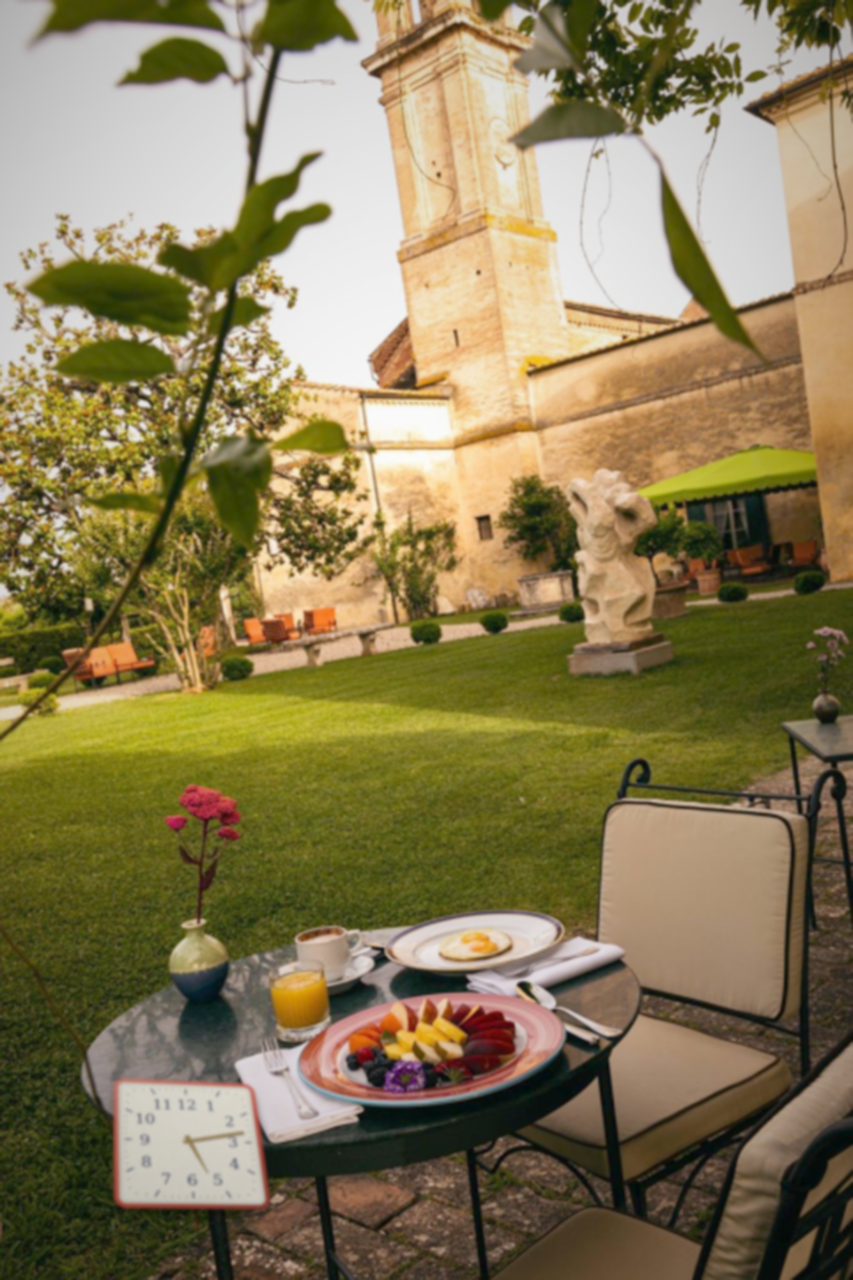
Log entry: 5,13
